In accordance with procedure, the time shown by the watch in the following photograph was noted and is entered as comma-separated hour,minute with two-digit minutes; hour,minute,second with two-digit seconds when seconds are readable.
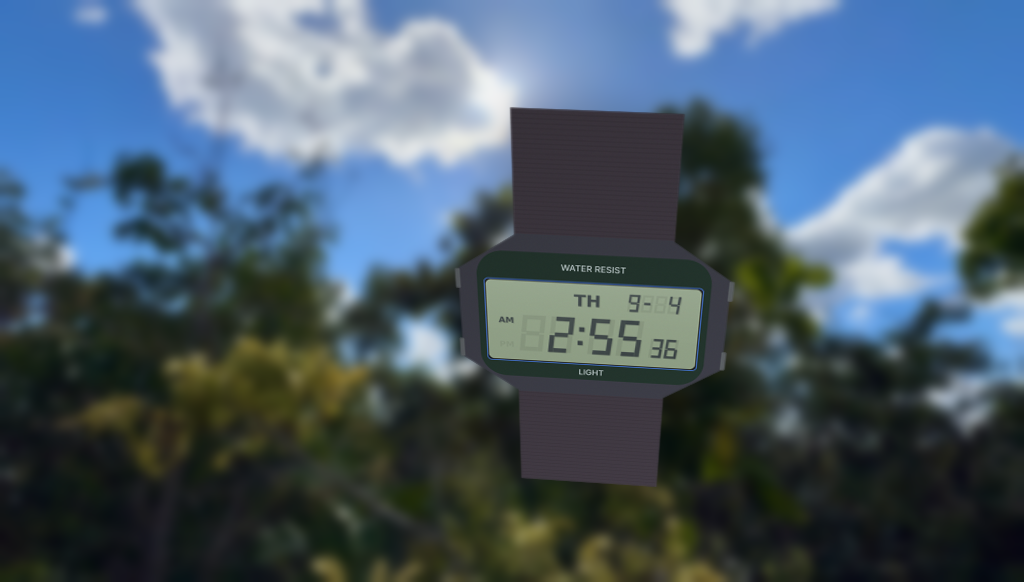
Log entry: 2,55,36
